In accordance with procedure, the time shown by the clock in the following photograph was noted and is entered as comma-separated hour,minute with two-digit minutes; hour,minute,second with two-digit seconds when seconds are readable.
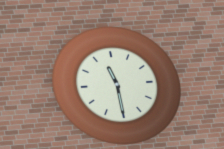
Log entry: 11,30
